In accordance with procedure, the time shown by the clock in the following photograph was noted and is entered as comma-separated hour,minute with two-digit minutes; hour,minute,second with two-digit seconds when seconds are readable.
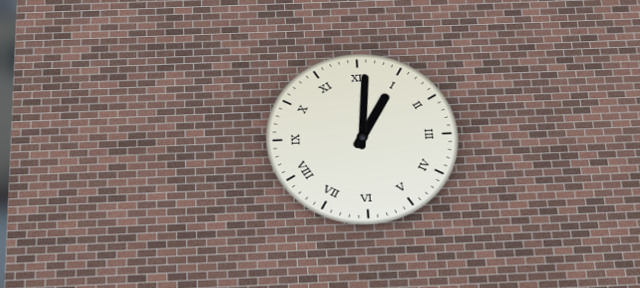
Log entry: 1,01
